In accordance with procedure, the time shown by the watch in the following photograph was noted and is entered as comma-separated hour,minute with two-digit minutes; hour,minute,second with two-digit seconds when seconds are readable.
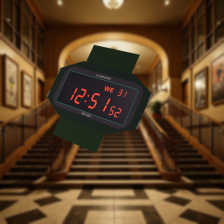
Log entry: 12,51,52
